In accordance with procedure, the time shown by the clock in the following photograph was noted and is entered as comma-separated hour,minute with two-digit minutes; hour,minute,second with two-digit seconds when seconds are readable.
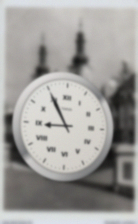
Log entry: 8,55
